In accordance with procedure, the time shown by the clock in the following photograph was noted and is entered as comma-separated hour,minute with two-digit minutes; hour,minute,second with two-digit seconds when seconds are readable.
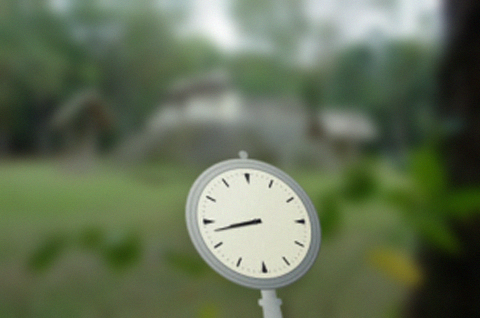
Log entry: 8,43
